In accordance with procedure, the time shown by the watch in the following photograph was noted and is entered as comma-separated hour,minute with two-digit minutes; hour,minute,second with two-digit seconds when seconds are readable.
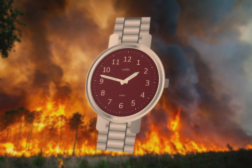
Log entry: 1,47
